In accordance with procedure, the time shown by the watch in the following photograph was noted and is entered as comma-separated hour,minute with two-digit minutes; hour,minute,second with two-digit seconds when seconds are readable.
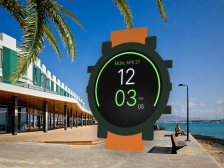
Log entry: 12,03
